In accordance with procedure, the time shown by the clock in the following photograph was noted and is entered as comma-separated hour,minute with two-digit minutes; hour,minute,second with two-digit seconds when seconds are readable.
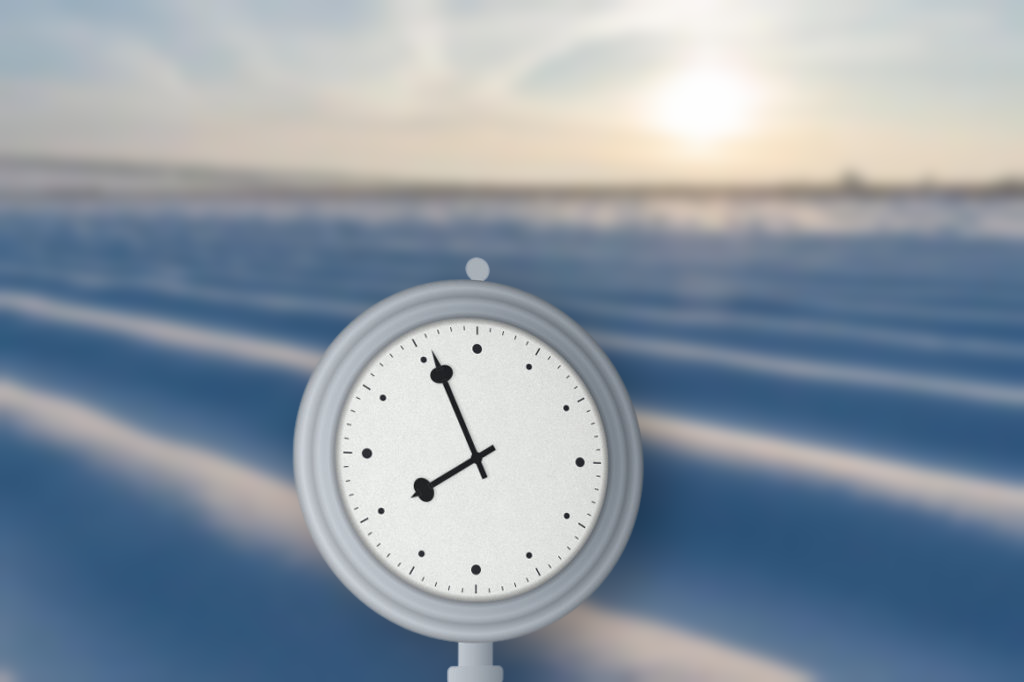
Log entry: 7,56
